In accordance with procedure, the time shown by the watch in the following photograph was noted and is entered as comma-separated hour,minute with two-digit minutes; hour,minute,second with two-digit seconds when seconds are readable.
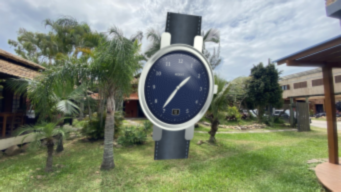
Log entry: 1,36
